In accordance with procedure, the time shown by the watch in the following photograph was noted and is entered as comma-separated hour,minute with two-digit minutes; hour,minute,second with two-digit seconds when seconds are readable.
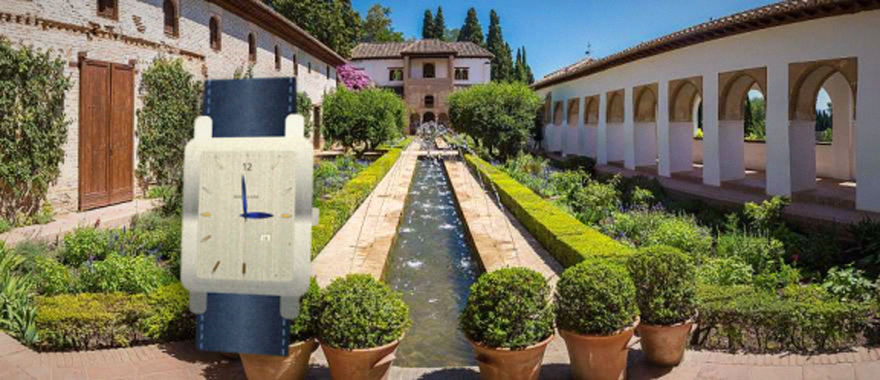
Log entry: 2,59
